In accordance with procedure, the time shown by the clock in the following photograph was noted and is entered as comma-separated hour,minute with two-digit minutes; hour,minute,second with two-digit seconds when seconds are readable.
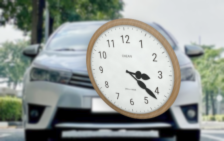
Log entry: 3,22
